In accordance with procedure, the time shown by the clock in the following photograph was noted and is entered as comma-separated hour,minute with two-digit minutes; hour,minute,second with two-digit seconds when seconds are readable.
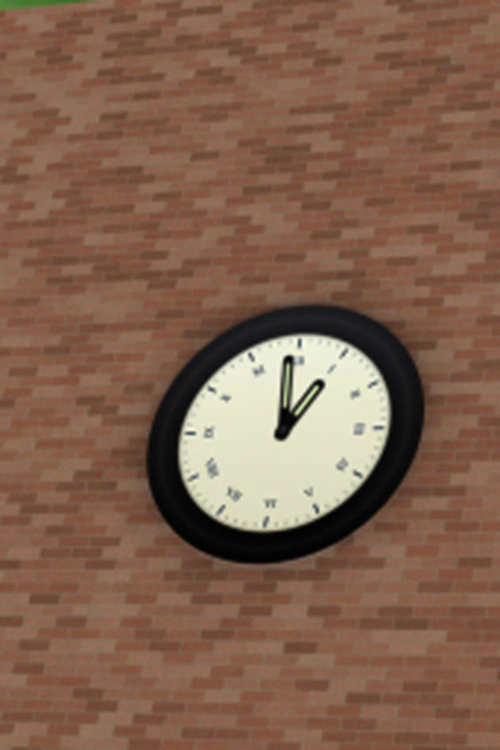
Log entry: 12,59
